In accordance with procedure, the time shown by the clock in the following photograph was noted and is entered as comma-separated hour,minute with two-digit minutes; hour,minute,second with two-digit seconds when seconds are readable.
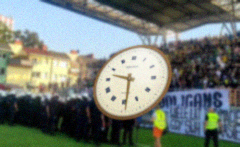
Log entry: 9,29
